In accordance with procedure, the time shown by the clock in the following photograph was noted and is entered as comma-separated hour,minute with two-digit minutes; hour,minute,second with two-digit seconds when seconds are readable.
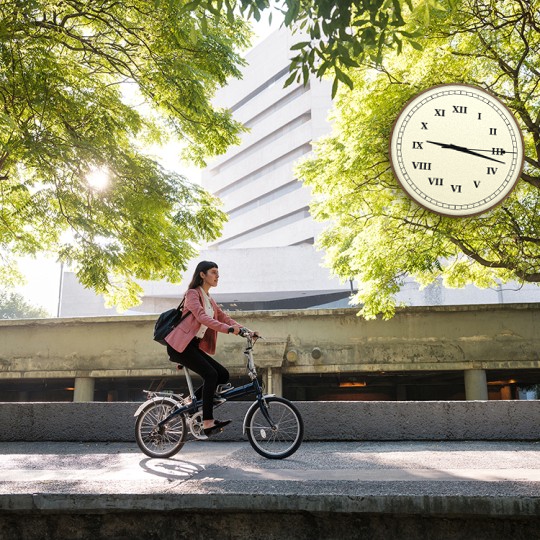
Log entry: 9,17,15
